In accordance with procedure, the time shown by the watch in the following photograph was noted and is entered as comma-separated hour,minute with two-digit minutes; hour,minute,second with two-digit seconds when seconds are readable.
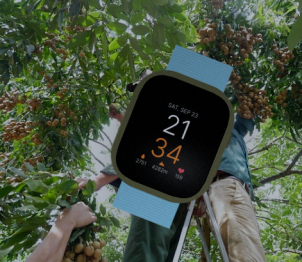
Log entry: 21,34
